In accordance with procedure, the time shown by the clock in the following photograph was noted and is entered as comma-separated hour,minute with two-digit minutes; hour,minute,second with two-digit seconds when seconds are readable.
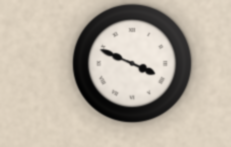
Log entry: 3,49
